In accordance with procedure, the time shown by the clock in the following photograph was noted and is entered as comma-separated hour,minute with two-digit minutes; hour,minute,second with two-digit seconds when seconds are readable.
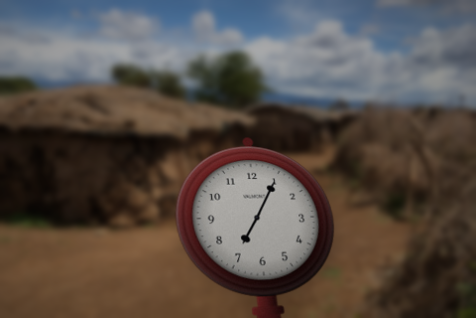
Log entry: 7,05
